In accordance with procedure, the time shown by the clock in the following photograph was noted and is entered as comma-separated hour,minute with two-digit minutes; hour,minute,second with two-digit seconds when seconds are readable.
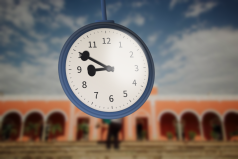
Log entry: 8,50
